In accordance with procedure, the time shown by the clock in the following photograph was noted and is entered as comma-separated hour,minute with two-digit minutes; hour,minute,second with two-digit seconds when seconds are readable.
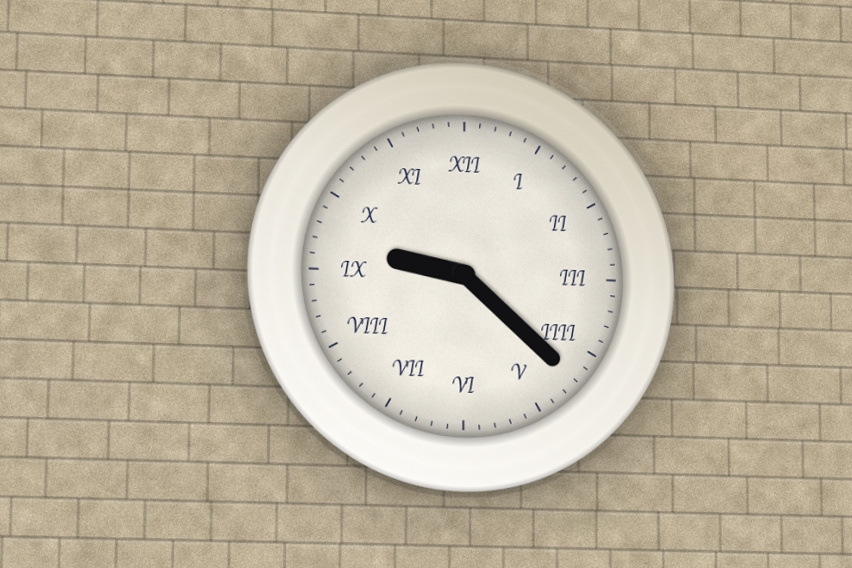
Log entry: 9,22
